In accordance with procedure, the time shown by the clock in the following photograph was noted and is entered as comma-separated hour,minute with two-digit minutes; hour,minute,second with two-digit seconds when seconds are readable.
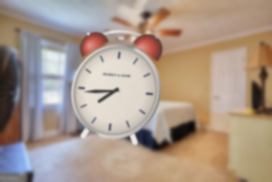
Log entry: 7,44
